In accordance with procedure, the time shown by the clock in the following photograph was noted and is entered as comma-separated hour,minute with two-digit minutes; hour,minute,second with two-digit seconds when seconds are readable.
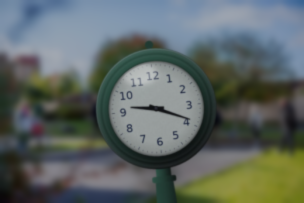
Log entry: 9,19
